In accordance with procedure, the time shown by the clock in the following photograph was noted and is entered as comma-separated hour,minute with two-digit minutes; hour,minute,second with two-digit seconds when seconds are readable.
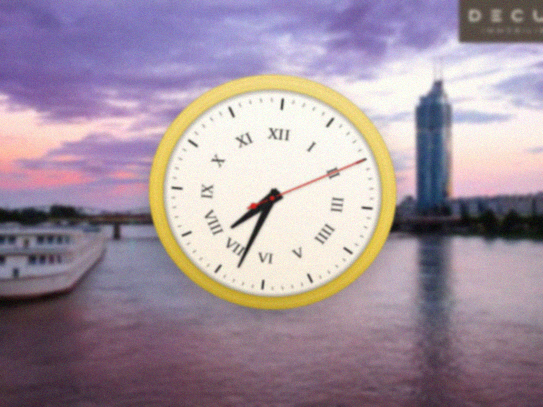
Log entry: 7,33,10
